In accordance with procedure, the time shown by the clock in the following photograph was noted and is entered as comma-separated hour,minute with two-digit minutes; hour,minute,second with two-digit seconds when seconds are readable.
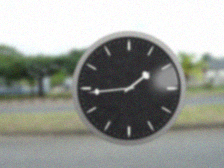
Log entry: 1,44
